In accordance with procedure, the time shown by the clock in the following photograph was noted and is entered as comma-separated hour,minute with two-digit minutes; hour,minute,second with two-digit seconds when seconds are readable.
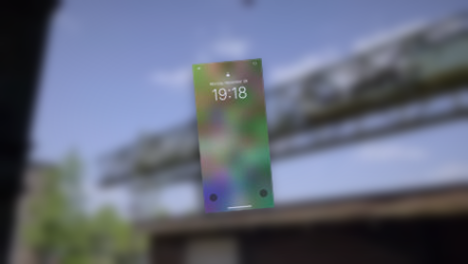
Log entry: 19,18
